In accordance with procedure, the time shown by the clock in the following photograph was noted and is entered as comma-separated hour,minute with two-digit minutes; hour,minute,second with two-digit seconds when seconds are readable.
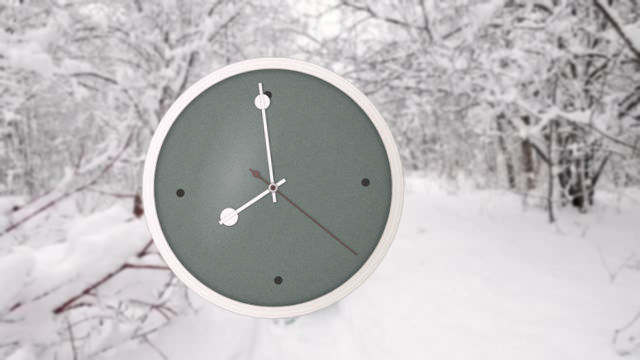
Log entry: 7,59,22
